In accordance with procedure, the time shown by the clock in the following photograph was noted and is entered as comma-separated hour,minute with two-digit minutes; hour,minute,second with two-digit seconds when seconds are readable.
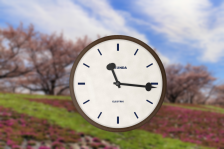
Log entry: 11,16
